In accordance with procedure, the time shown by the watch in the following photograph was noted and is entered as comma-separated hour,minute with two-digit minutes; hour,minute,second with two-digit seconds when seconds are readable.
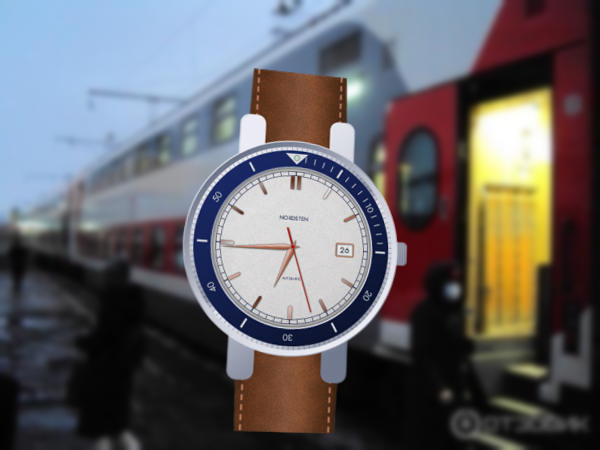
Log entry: 6,44,27
